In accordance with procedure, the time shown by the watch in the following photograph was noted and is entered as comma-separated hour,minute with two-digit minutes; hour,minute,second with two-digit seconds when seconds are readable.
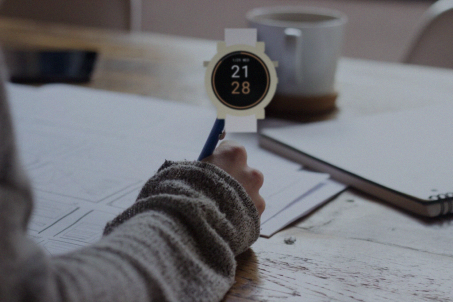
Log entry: 21,28
